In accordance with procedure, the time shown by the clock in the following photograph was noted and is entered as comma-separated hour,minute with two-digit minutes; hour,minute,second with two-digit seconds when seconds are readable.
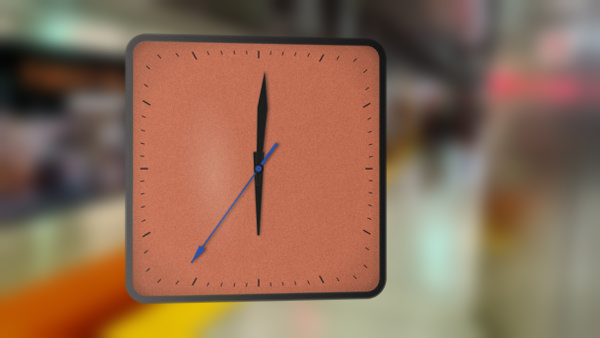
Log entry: 6,00,36
